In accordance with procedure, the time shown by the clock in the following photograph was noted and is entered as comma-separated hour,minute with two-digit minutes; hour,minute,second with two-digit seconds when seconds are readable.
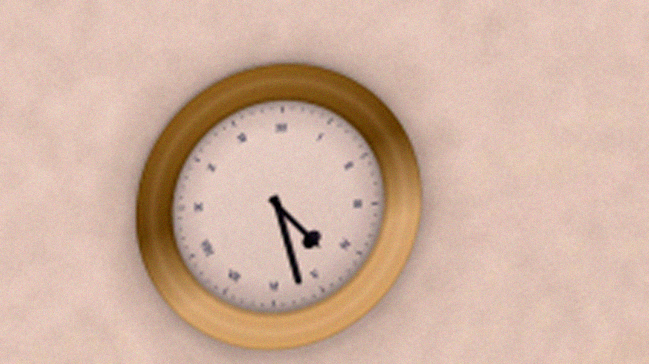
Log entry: 4,27
